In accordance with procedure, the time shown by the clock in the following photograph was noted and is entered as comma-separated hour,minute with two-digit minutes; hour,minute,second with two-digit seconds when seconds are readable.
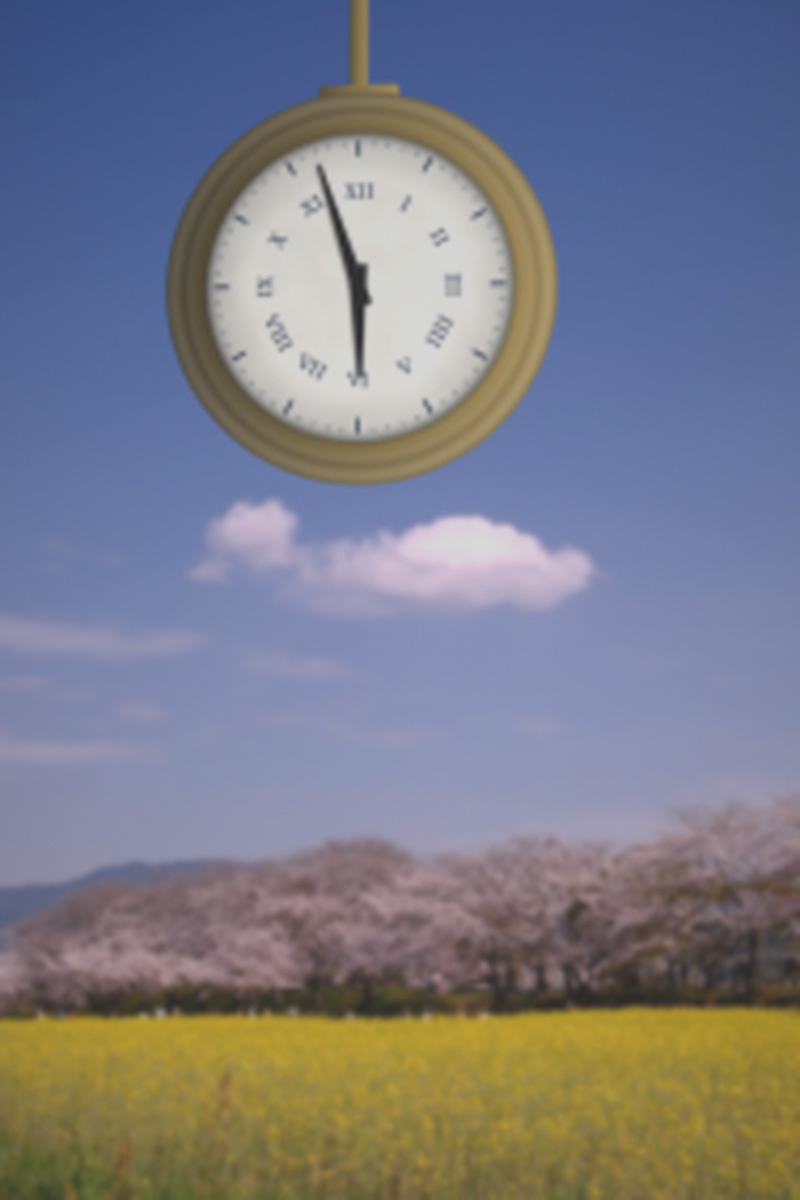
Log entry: 5,57
